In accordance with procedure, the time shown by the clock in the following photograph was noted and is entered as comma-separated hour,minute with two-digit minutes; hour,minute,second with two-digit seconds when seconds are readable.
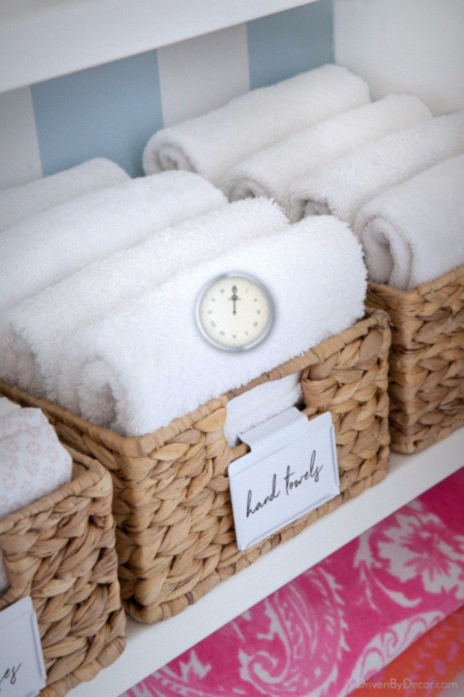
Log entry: 12,00
